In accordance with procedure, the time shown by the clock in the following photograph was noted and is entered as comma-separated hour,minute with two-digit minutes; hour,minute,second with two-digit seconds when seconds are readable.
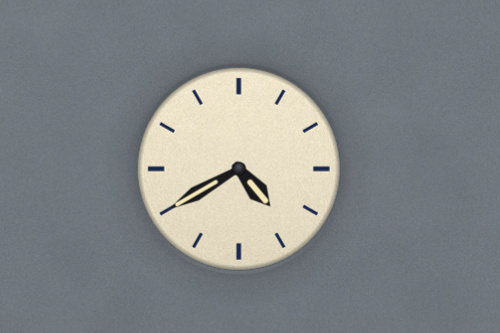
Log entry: 4,40
